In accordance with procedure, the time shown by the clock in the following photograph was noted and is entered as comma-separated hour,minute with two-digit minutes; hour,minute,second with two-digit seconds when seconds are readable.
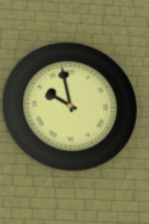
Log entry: 9,58
